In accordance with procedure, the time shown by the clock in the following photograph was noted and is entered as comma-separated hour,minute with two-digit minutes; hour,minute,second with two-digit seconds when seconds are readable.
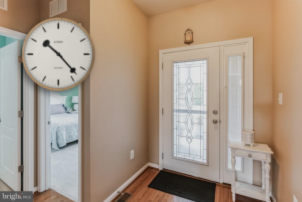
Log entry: 10,23
